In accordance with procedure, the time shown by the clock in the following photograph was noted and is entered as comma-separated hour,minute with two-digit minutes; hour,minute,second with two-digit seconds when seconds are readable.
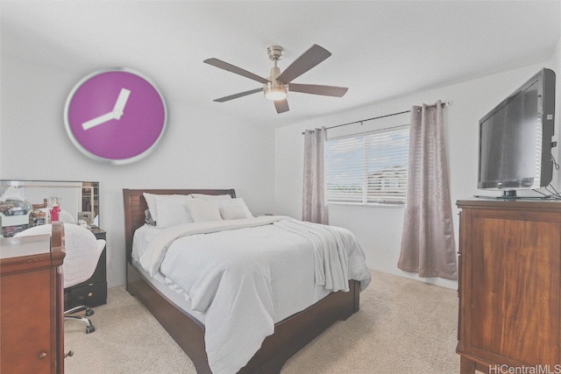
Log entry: 12,41
